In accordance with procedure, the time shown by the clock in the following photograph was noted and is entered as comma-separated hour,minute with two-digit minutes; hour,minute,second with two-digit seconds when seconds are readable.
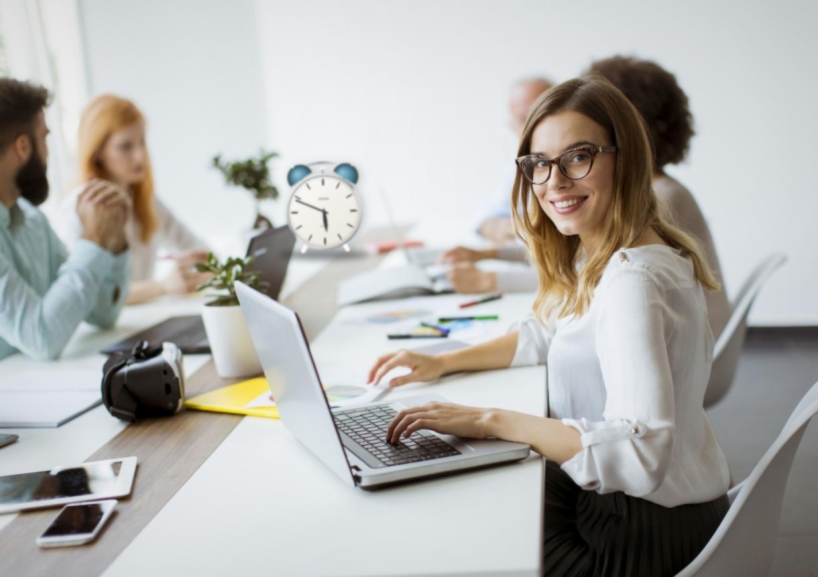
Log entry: 5,49
